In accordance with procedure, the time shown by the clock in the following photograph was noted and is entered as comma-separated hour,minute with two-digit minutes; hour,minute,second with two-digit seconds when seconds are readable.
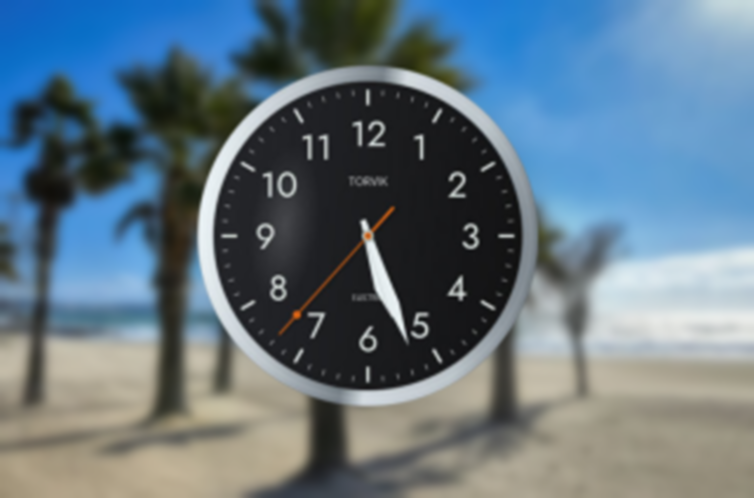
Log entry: 5,26,37
